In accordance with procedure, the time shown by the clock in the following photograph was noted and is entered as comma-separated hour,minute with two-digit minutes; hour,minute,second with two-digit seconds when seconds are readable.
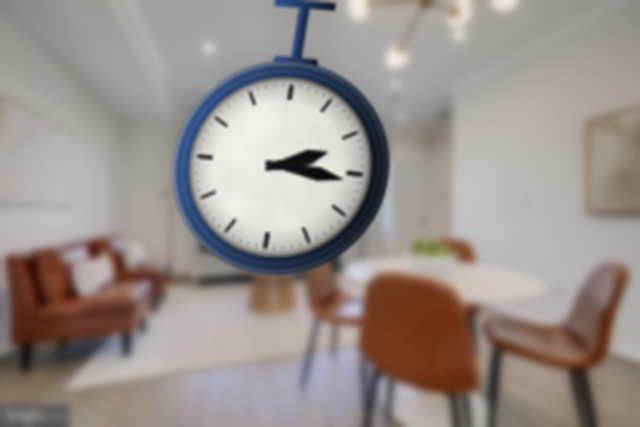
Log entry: 2,16
